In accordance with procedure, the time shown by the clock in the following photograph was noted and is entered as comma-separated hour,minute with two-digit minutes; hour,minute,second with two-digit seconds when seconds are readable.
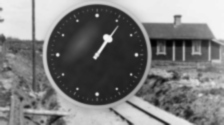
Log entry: 1,06
